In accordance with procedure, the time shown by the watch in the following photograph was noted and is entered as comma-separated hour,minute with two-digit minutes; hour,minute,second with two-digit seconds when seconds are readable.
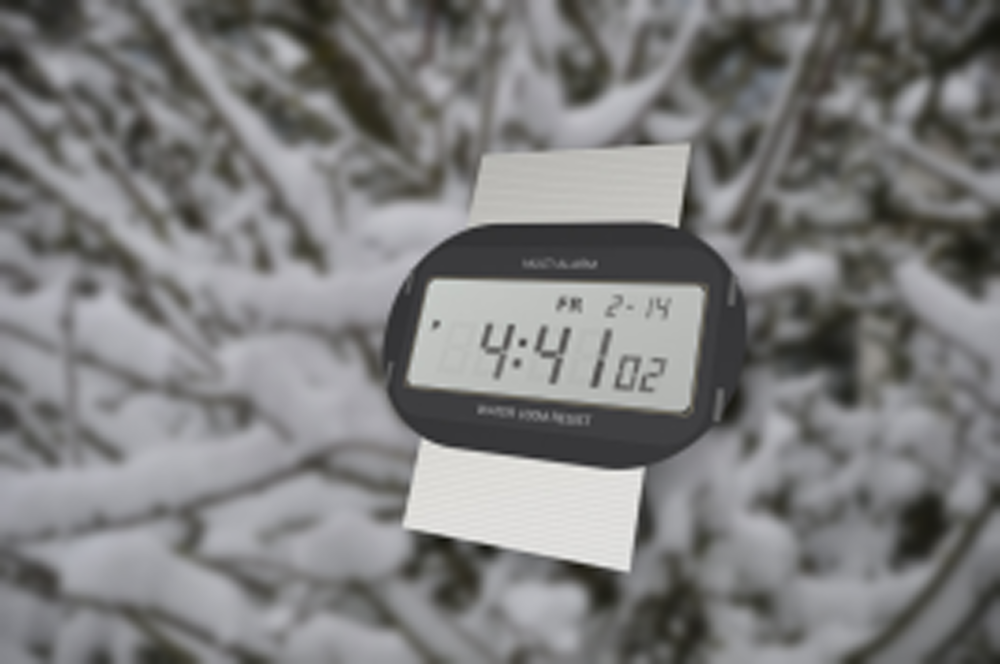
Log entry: 4,41,02
